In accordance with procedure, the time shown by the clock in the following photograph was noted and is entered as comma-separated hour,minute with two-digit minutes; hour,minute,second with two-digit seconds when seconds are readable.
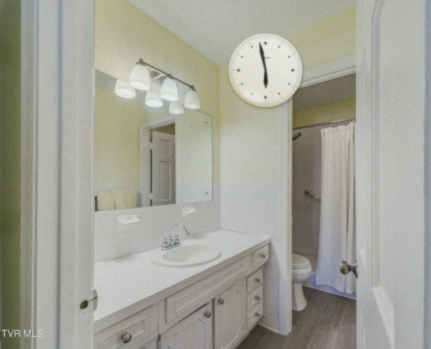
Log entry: 5,58
